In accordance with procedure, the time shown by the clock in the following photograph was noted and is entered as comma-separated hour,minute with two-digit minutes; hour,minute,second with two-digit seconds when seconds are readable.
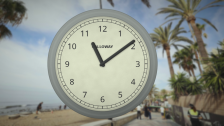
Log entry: 11,09
